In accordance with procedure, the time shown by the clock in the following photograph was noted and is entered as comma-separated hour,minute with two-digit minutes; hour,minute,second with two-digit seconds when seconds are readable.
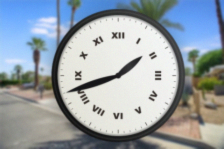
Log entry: 1,42
